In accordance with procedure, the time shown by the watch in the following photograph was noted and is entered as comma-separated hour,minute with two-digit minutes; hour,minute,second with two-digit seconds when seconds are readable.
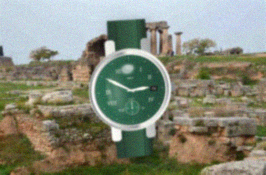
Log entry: 2,50
